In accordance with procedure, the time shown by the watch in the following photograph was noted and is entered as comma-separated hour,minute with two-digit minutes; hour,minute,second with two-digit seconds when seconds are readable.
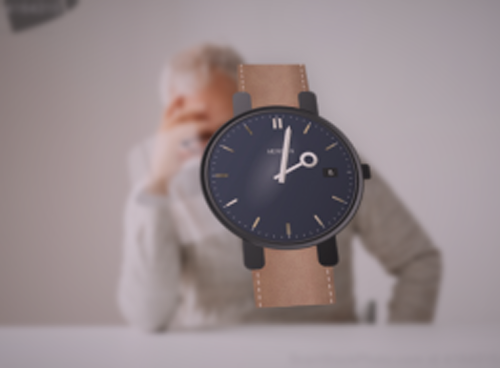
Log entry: 2,02
